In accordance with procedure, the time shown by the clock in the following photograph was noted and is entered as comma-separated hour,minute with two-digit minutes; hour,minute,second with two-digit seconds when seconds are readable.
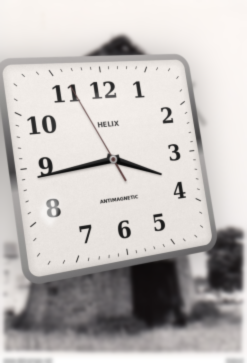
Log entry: 3,43,56
